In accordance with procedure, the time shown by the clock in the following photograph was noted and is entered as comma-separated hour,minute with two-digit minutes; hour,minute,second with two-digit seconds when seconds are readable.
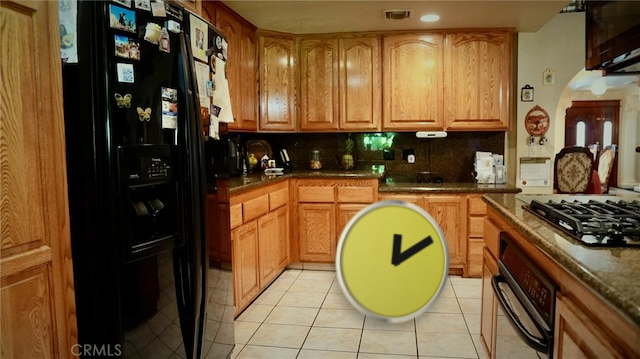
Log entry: 12,10
